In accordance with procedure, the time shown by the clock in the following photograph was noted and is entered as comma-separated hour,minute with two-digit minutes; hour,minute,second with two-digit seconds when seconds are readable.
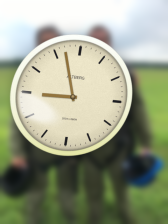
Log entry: 8,57
